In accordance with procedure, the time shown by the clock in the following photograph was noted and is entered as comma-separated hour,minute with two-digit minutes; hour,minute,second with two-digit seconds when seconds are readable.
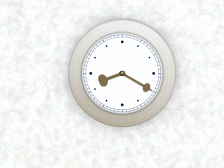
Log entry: 8,20
